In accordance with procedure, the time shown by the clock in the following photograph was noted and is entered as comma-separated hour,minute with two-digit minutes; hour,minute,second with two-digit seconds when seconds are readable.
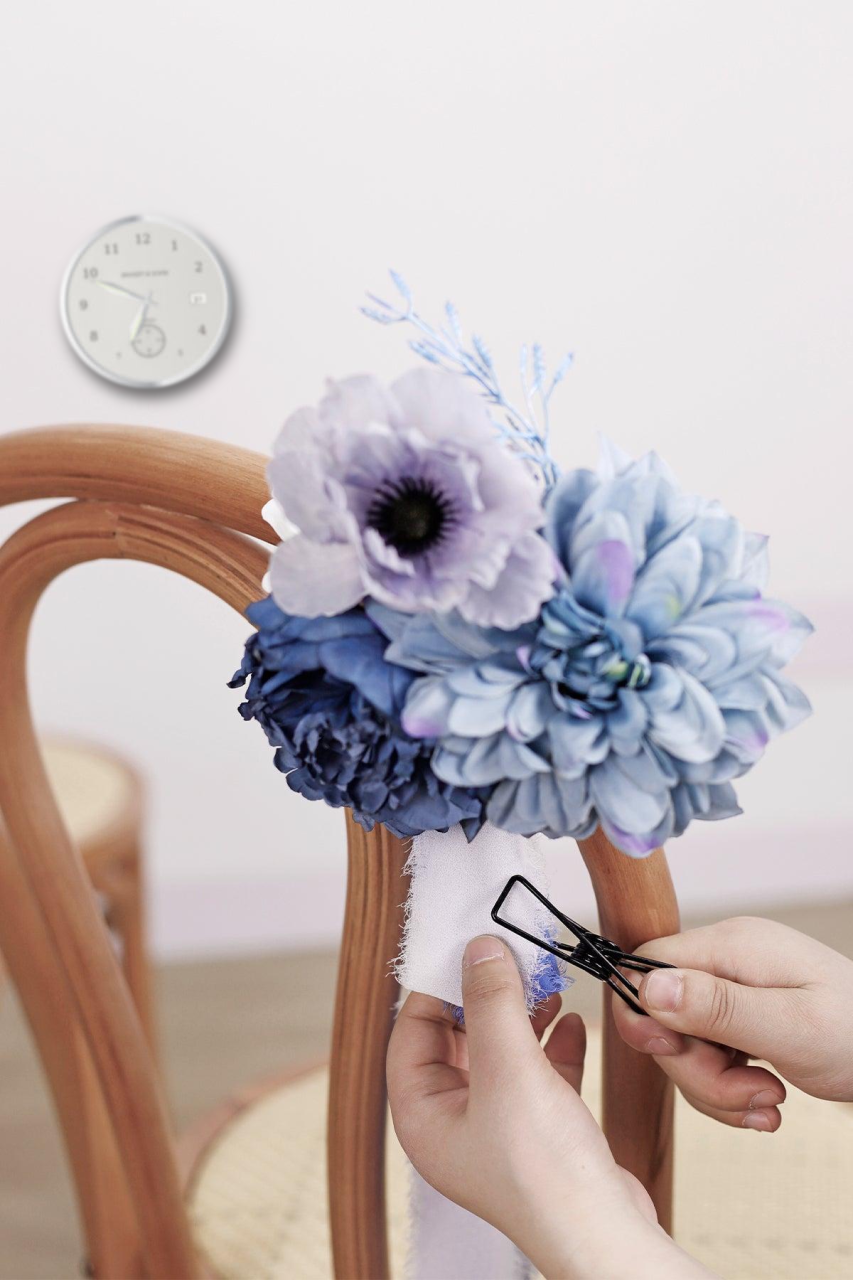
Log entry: 6,49
